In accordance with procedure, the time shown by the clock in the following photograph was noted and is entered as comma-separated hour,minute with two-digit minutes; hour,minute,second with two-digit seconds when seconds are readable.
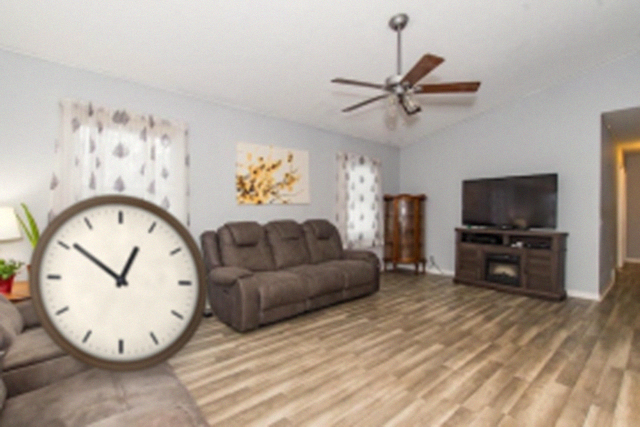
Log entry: 12,51
